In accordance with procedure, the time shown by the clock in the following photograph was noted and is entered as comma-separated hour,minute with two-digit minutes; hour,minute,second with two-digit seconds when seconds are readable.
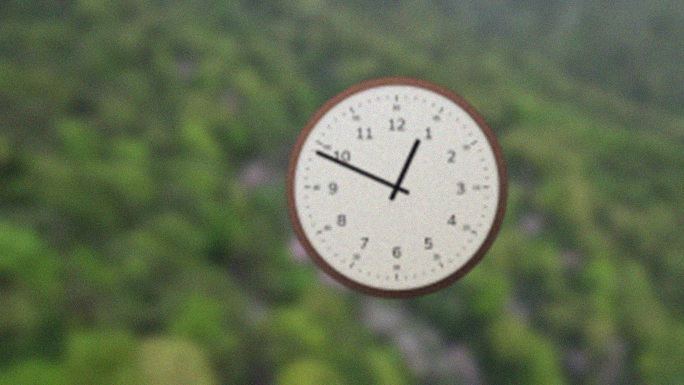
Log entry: 12,49
